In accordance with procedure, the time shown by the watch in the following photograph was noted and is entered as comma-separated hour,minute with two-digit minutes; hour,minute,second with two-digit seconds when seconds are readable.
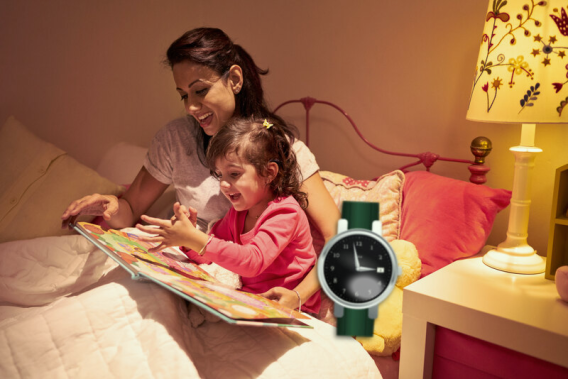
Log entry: 2,58
